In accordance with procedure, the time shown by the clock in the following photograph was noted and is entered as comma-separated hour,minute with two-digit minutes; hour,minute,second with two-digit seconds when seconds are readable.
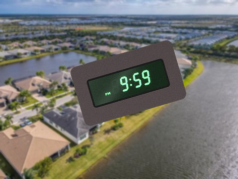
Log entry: 9,59
